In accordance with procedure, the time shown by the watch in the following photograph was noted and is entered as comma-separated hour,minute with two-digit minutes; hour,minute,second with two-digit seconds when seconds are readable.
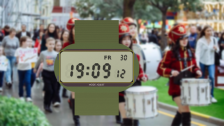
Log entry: 19,09,12
